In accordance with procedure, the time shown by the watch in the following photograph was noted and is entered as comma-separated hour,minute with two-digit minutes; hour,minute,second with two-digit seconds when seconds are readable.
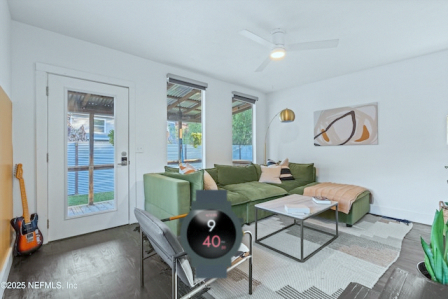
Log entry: 9,40
